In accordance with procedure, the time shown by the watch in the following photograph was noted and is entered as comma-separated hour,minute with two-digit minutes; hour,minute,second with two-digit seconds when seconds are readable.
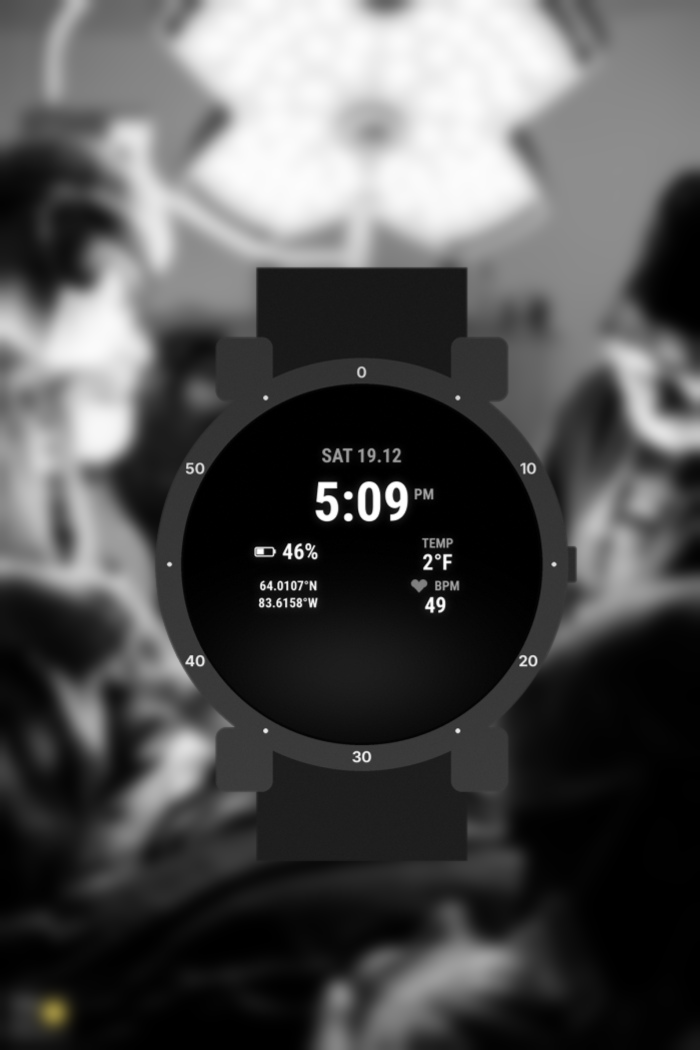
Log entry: 5,09
